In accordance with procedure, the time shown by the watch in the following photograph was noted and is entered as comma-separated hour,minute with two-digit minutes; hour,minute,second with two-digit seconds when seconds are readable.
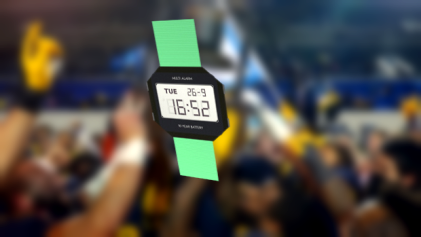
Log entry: 16,52
